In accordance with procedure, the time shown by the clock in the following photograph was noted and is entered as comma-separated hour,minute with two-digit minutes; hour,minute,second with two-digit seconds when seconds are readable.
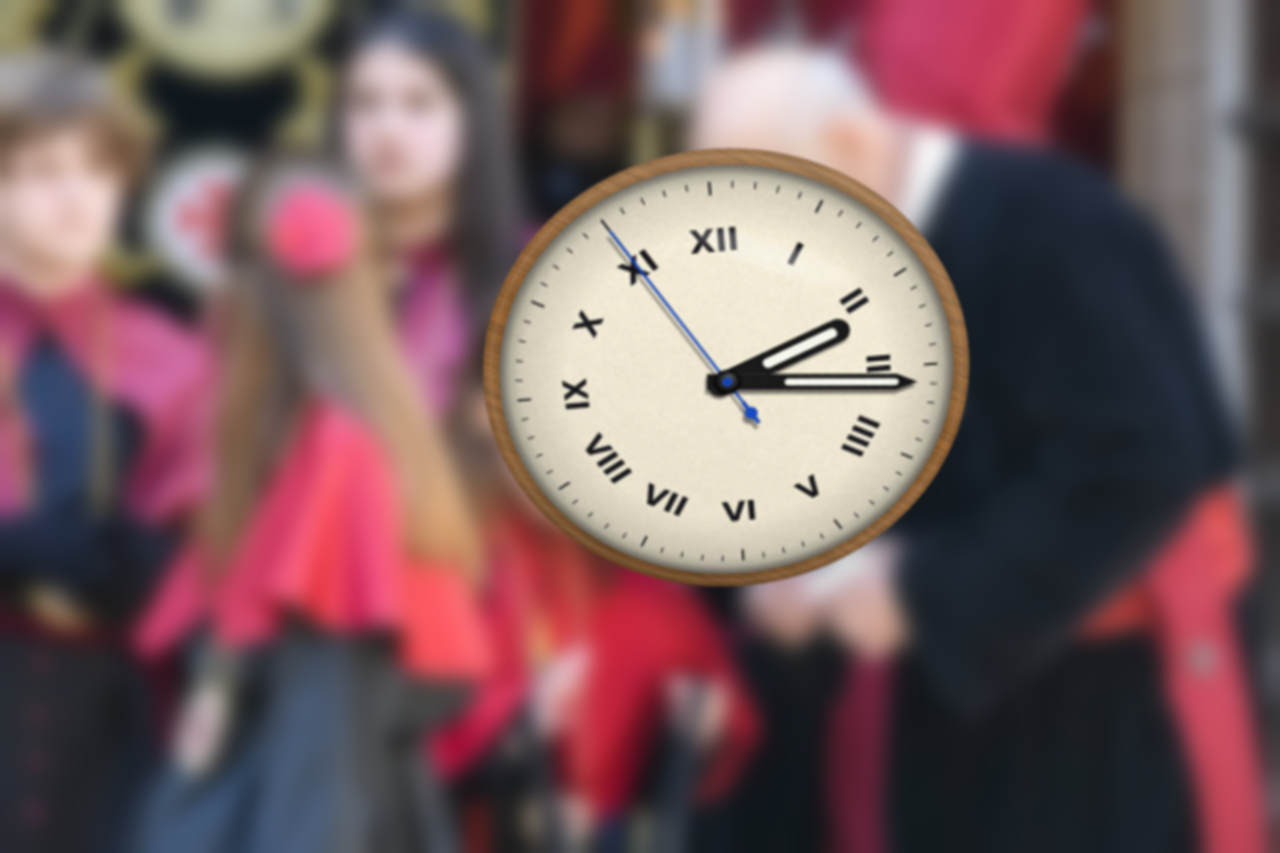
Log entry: 2,15,55
